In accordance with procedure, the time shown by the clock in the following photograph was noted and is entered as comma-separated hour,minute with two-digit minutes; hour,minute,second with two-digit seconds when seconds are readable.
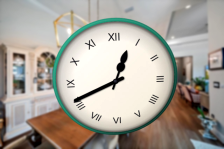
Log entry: 12,41
